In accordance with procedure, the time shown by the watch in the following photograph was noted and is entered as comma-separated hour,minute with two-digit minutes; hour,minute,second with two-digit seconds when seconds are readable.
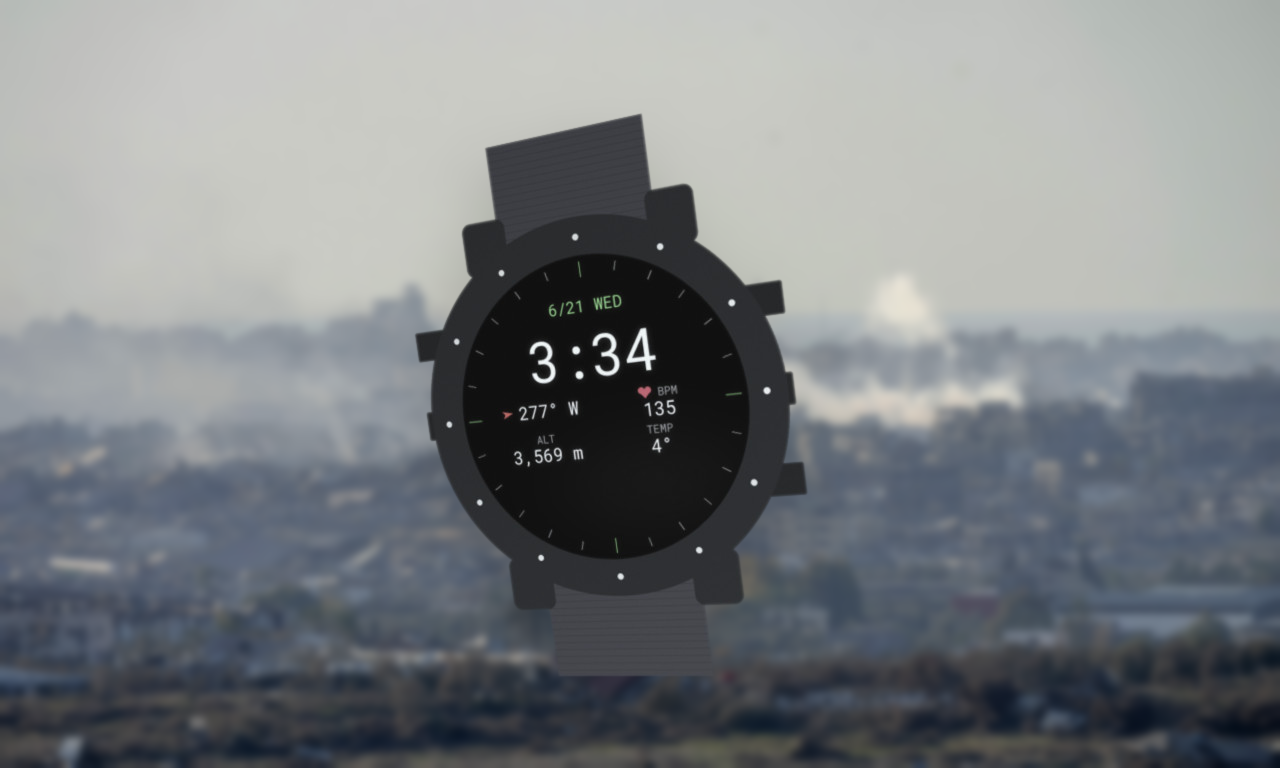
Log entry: 3,34
